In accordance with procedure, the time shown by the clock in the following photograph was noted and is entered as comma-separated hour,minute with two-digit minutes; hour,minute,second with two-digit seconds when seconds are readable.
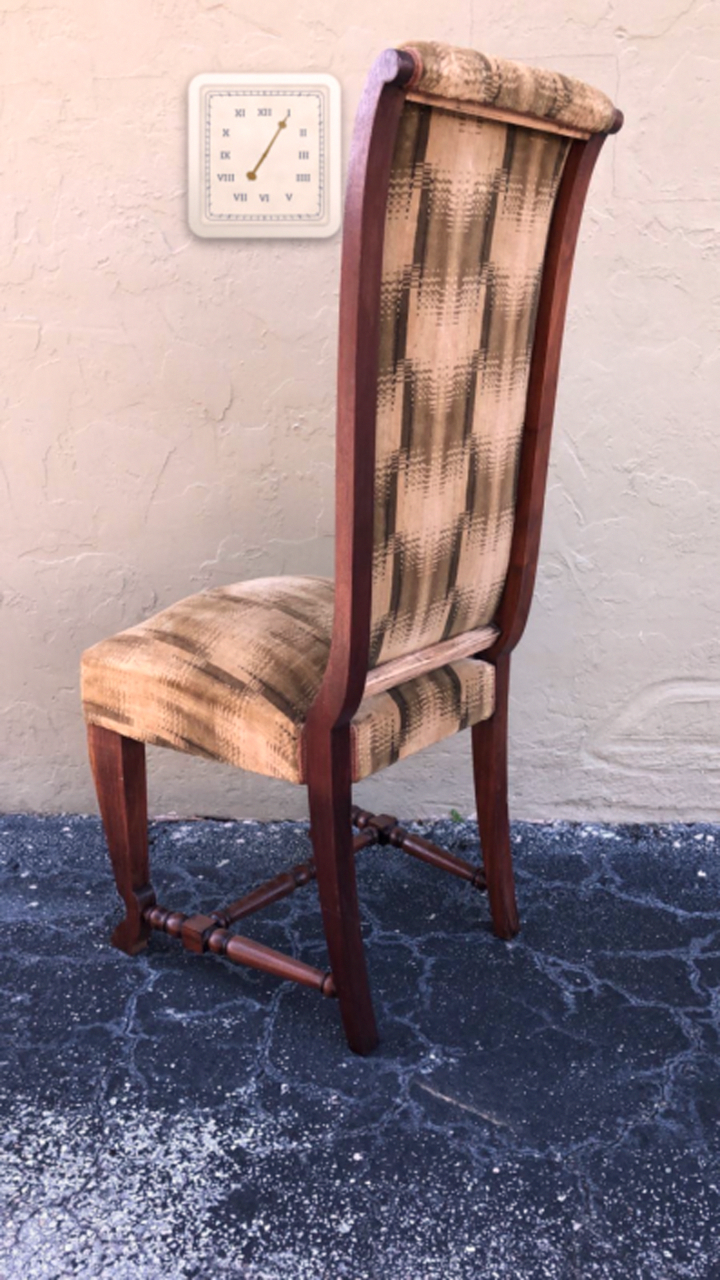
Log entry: 7,05
